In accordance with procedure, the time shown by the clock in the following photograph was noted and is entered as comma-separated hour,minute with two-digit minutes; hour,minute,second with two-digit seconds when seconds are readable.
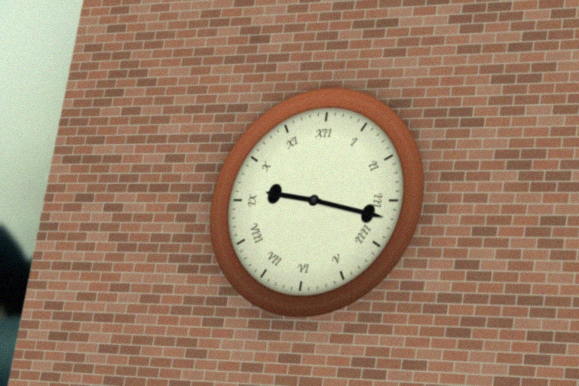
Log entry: 9,17
